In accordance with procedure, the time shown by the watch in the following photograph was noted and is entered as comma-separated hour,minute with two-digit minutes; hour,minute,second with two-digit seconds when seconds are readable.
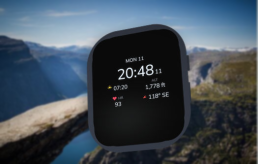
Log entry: 20,48
